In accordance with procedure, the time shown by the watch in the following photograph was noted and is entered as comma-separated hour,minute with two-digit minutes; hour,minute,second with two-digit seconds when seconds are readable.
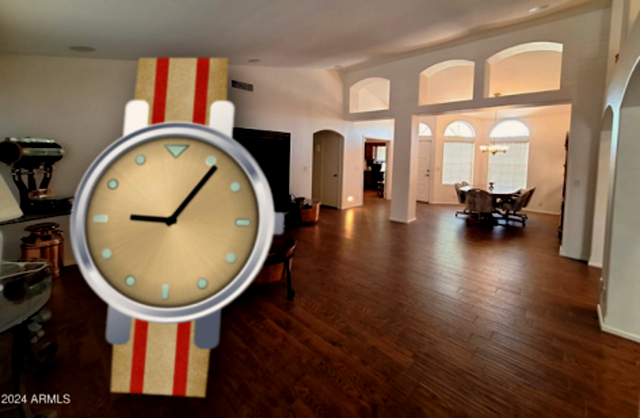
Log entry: 9,06
